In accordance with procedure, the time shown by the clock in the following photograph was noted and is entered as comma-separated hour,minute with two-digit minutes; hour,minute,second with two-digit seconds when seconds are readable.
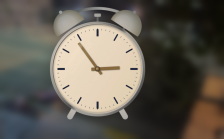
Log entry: 2,54
